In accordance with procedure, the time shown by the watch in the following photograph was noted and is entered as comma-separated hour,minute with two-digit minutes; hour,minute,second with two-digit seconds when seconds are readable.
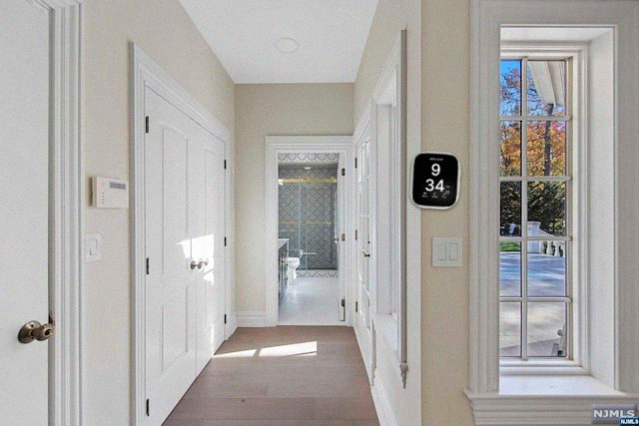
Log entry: 9,34
